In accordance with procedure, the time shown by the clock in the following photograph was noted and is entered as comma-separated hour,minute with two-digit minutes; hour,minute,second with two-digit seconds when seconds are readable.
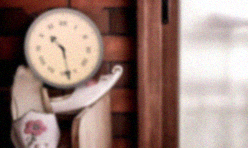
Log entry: 10,28
